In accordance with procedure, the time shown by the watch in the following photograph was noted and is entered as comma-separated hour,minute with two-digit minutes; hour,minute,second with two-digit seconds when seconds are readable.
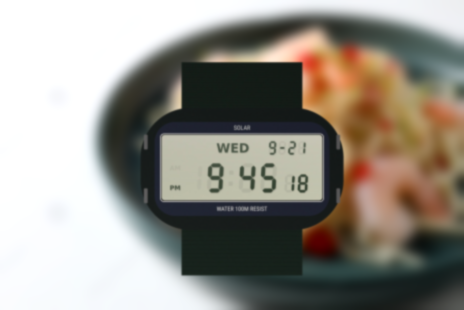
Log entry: 9,45,18
